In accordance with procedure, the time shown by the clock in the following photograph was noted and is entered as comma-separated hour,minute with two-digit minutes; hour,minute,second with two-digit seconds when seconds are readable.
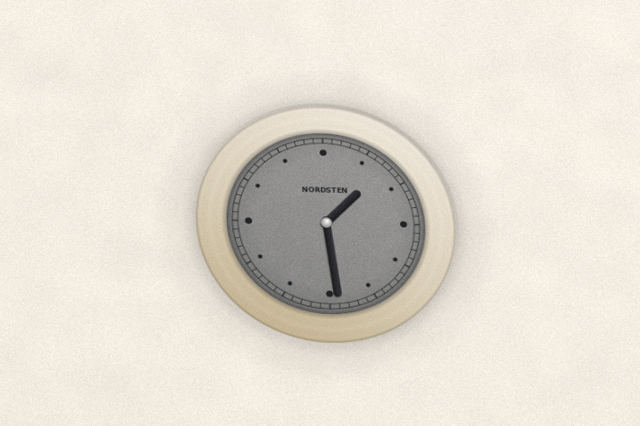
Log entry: 1,29
